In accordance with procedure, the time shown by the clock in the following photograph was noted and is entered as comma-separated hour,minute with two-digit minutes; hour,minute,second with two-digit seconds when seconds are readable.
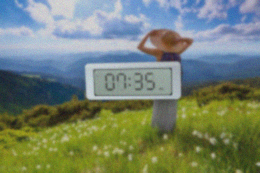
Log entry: 7,35
